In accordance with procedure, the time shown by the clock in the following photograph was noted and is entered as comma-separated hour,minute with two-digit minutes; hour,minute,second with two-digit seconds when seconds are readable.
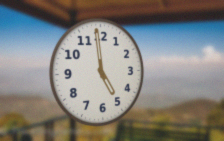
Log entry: 4,59
